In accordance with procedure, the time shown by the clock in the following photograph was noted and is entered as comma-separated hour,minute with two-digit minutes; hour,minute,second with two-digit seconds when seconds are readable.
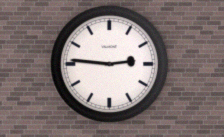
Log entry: 2,46
